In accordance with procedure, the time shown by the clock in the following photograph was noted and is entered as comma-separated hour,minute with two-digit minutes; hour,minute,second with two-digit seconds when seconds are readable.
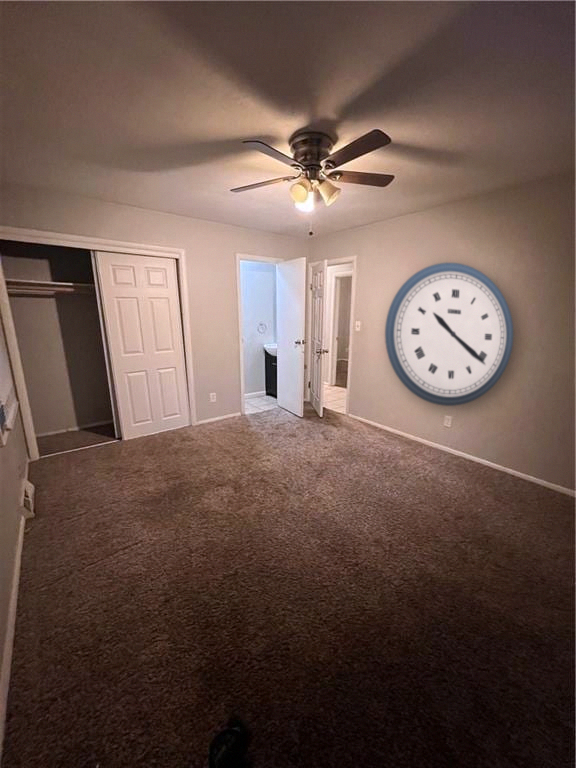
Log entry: 10,21
